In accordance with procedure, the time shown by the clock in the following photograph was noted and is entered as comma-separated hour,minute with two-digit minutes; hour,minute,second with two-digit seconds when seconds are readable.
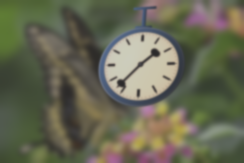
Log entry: 1,37
